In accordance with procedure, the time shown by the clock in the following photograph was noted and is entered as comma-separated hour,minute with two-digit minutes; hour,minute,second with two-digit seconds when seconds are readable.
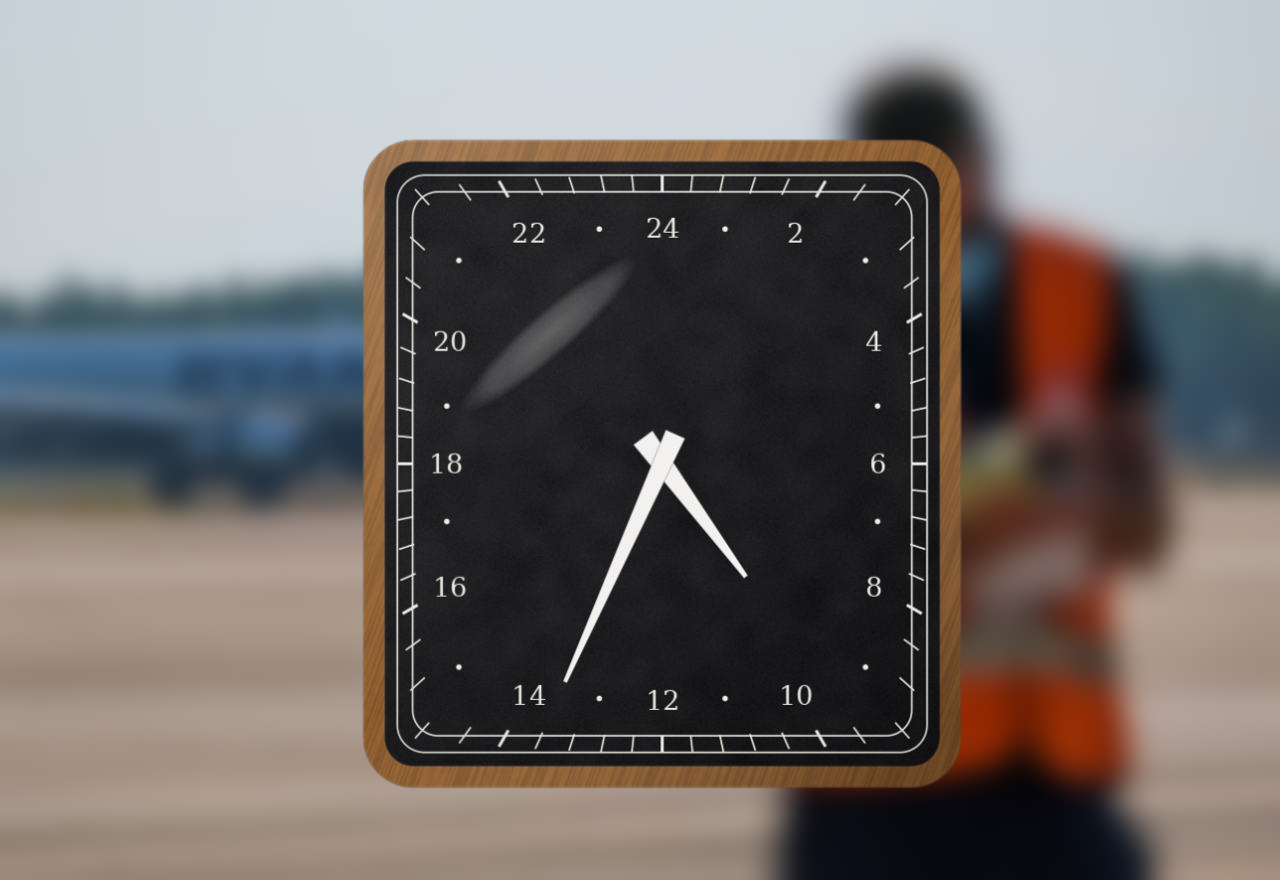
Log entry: 9,34
